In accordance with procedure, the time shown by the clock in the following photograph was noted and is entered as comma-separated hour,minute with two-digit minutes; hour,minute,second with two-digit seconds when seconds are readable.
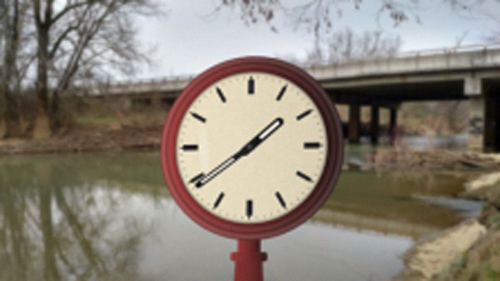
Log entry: 1,39
